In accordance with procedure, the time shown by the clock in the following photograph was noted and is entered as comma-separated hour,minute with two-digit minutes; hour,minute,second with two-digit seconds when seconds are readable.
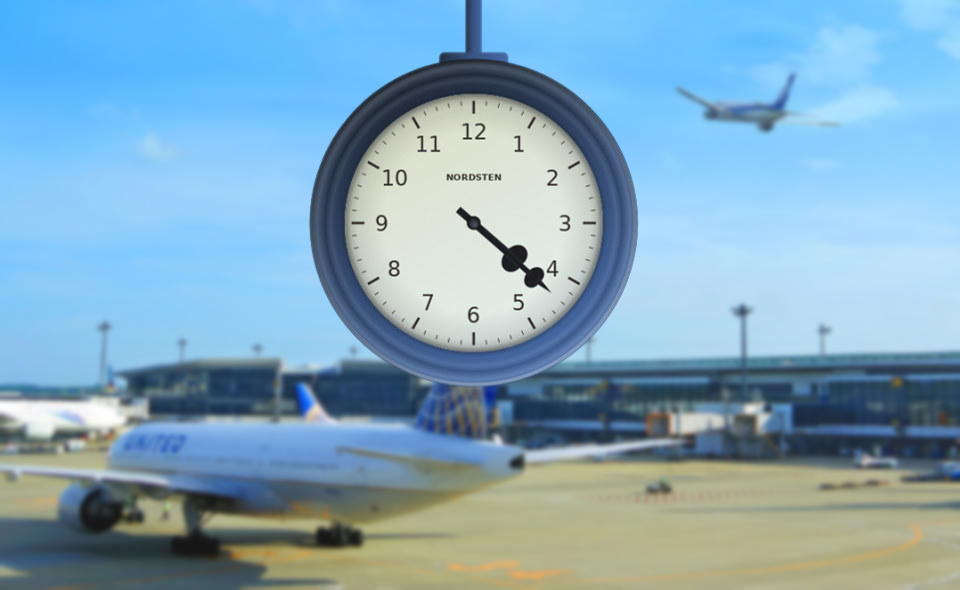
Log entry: 4,22
